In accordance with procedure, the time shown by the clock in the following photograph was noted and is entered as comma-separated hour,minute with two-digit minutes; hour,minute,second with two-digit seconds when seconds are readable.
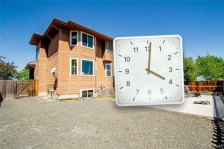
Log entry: 4,01
